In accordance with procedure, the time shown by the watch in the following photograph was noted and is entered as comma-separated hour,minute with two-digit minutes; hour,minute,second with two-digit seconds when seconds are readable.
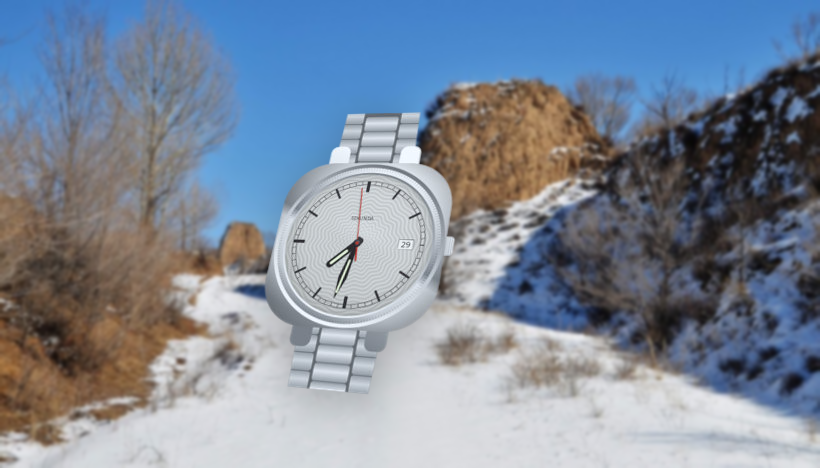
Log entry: 7,31,59
